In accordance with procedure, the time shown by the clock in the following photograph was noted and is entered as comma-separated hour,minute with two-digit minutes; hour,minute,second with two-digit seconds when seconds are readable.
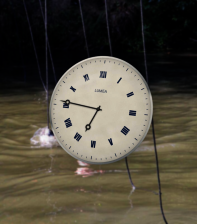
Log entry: 6,46
